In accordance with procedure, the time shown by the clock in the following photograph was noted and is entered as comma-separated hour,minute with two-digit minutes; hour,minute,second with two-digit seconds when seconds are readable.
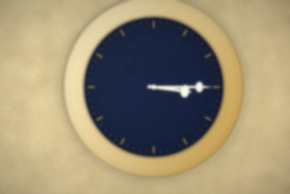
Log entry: 3,15
